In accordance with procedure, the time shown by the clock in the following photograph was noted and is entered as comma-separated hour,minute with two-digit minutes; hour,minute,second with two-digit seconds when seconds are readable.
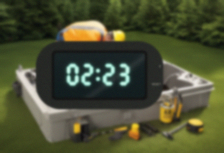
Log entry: 2,23
